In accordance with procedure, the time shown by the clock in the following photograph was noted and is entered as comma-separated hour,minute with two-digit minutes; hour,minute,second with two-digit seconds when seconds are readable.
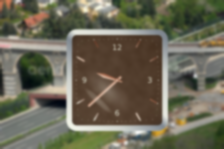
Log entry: 9,38
